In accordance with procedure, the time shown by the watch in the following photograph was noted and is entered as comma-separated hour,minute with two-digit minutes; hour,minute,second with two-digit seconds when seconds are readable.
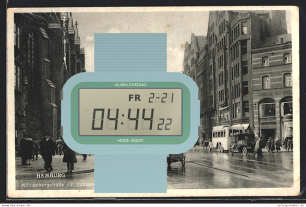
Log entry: 4,44,22
